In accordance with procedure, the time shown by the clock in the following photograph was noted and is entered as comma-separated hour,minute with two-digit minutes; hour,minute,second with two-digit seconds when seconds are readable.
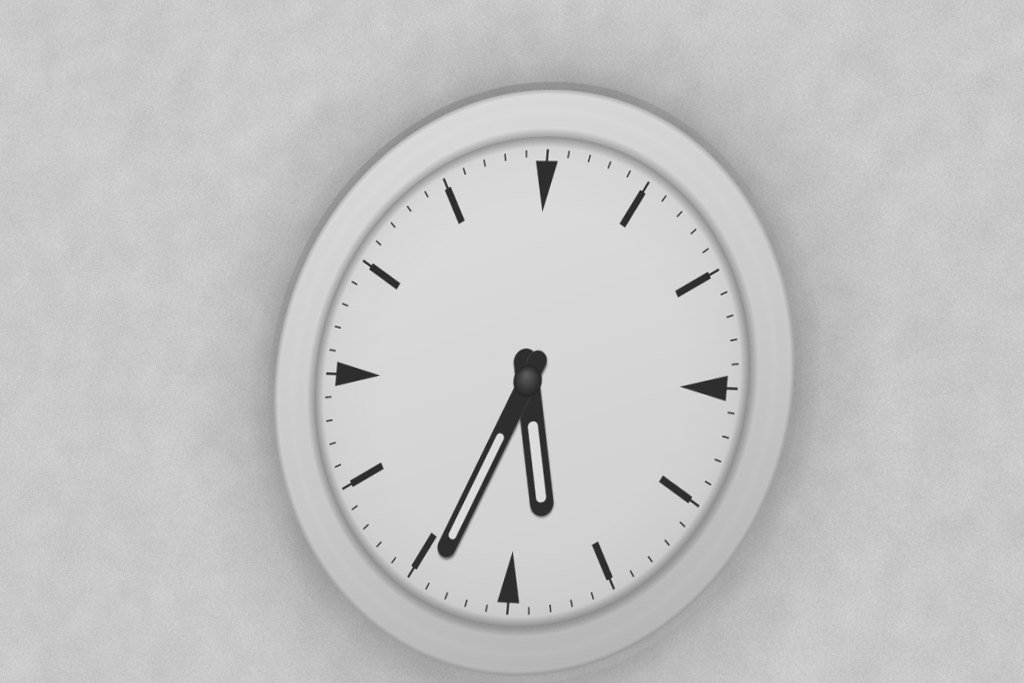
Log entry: 5,34
